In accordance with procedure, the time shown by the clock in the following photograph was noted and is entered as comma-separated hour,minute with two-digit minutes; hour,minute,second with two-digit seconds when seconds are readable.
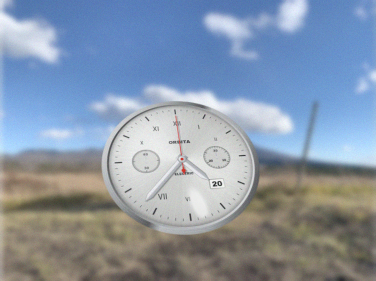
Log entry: 4,37
